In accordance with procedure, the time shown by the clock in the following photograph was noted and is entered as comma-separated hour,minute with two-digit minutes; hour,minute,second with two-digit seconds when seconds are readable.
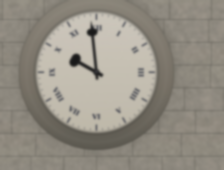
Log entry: 9,59
